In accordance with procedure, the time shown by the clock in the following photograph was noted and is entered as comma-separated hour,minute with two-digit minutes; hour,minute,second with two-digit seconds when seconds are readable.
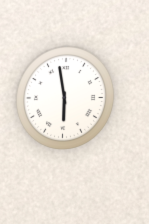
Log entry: 5,58
